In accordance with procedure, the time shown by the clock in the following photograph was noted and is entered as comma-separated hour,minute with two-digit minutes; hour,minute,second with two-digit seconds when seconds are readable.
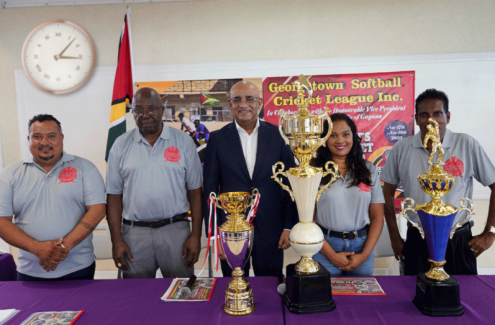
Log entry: 3,07
